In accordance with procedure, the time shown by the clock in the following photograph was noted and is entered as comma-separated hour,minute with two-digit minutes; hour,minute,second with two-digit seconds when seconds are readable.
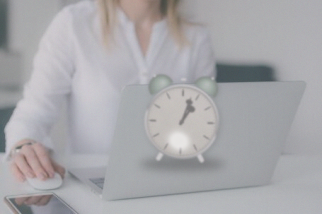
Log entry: 1,03
